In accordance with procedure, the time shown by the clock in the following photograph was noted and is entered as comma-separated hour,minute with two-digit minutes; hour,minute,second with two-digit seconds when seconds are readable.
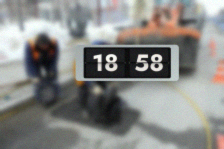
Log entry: 18,58
